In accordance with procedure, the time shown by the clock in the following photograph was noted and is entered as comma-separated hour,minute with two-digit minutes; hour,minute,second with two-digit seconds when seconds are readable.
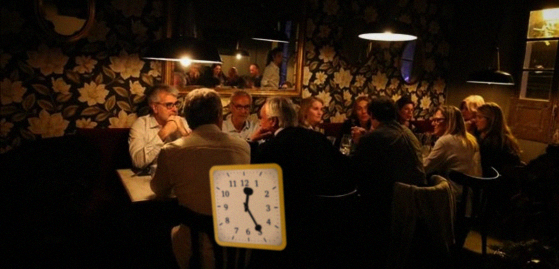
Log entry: 12,25
